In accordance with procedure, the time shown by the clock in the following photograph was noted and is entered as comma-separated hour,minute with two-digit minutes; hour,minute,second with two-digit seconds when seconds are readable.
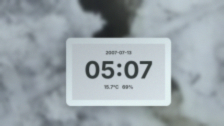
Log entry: 5,07
